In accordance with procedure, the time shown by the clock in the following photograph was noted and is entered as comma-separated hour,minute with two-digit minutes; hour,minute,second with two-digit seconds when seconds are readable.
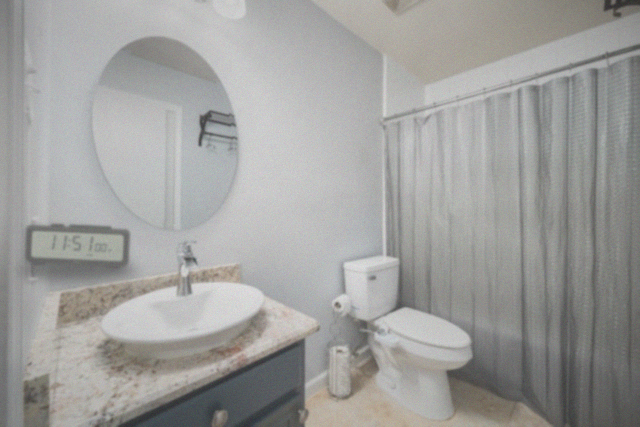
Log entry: 11,51
